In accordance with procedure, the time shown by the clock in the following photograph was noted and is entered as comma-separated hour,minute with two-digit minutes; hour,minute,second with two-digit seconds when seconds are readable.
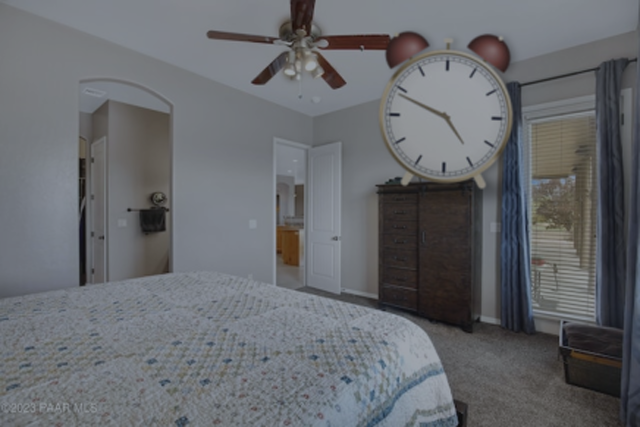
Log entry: 4,49
